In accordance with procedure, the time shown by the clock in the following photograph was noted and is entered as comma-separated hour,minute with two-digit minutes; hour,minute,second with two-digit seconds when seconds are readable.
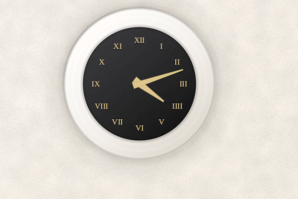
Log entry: 4,12
